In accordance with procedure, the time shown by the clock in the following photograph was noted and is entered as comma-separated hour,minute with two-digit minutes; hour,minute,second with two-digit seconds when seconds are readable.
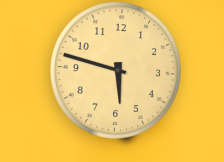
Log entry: 5,47
